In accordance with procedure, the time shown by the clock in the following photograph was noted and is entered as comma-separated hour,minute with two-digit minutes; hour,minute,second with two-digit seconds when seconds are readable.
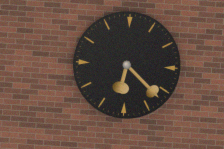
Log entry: 6,22
